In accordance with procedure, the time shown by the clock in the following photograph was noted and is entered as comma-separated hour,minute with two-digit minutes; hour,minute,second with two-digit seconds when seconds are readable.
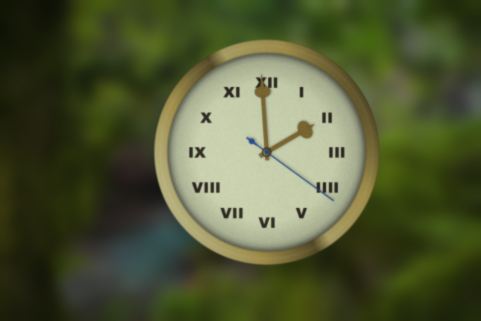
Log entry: 1,59,21
